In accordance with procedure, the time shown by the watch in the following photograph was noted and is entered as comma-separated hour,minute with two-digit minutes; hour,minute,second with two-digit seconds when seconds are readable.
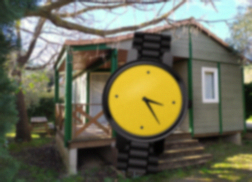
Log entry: 3,24
